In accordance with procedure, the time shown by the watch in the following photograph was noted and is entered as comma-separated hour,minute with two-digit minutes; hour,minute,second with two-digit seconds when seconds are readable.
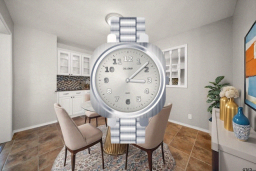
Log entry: 3,08
